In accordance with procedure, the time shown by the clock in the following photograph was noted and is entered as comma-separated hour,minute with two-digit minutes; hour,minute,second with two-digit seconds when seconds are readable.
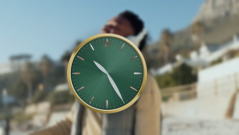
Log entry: 10,25
